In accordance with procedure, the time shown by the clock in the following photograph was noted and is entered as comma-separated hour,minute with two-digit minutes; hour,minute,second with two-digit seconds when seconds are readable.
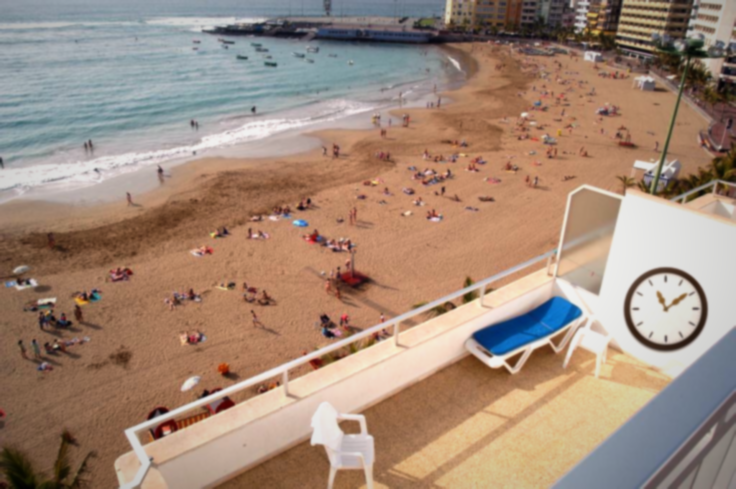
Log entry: 11,09
